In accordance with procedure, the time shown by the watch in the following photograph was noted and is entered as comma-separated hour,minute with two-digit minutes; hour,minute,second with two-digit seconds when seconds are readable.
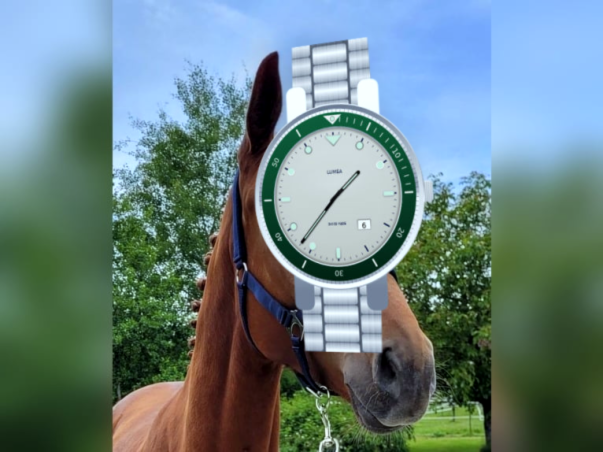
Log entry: 1,37
